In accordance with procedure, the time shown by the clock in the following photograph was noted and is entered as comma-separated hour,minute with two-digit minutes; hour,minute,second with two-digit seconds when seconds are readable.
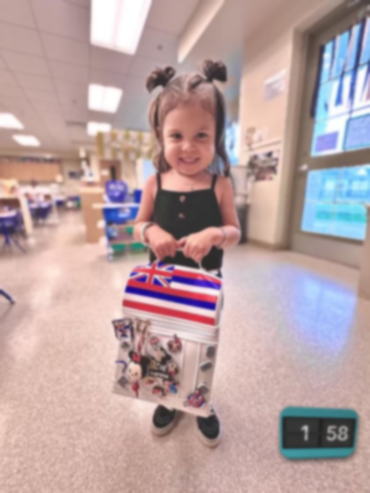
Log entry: 1,58
